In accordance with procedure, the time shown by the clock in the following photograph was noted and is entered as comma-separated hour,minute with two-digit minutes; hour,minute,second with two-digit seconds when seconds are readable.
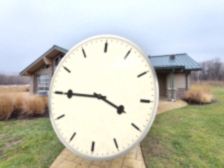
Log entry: 3,45
